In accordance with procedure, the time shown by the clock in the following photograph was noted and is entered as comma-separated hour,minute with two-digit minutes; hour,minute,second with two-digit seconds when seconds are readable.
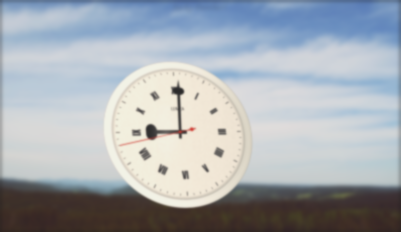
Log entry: 9,00,43
